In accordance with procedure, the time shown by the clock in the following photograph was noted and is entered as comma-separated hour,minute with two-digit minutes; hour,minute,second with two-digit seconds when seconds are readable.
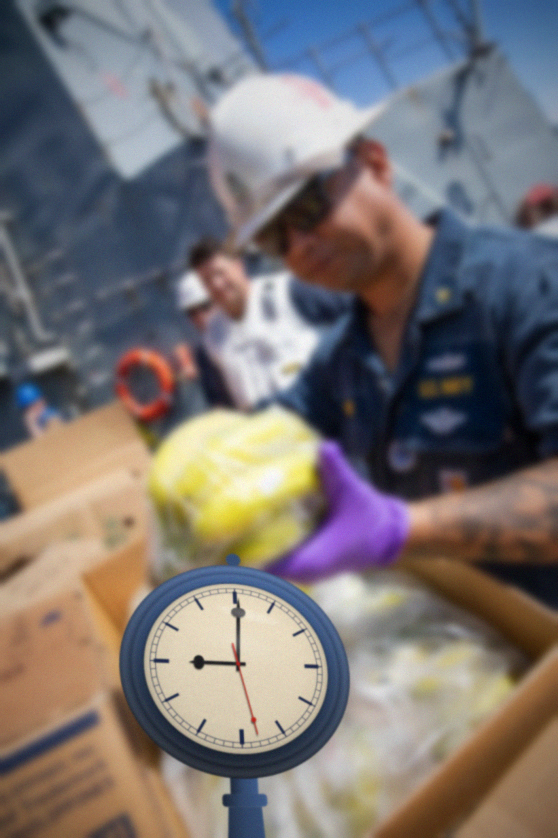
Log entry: 9,00,28
